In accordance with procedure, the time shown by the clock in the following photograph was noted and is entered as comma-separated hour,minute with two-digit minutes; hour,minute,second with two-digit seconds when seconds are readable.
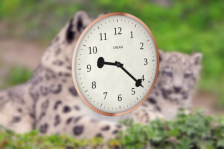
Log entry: 9,22
